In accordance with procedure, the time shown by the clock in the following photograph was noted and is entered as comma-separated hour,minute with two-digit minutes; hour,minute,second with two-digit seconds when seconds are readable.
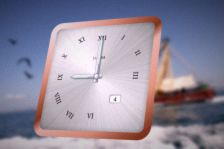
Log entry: 9,00
